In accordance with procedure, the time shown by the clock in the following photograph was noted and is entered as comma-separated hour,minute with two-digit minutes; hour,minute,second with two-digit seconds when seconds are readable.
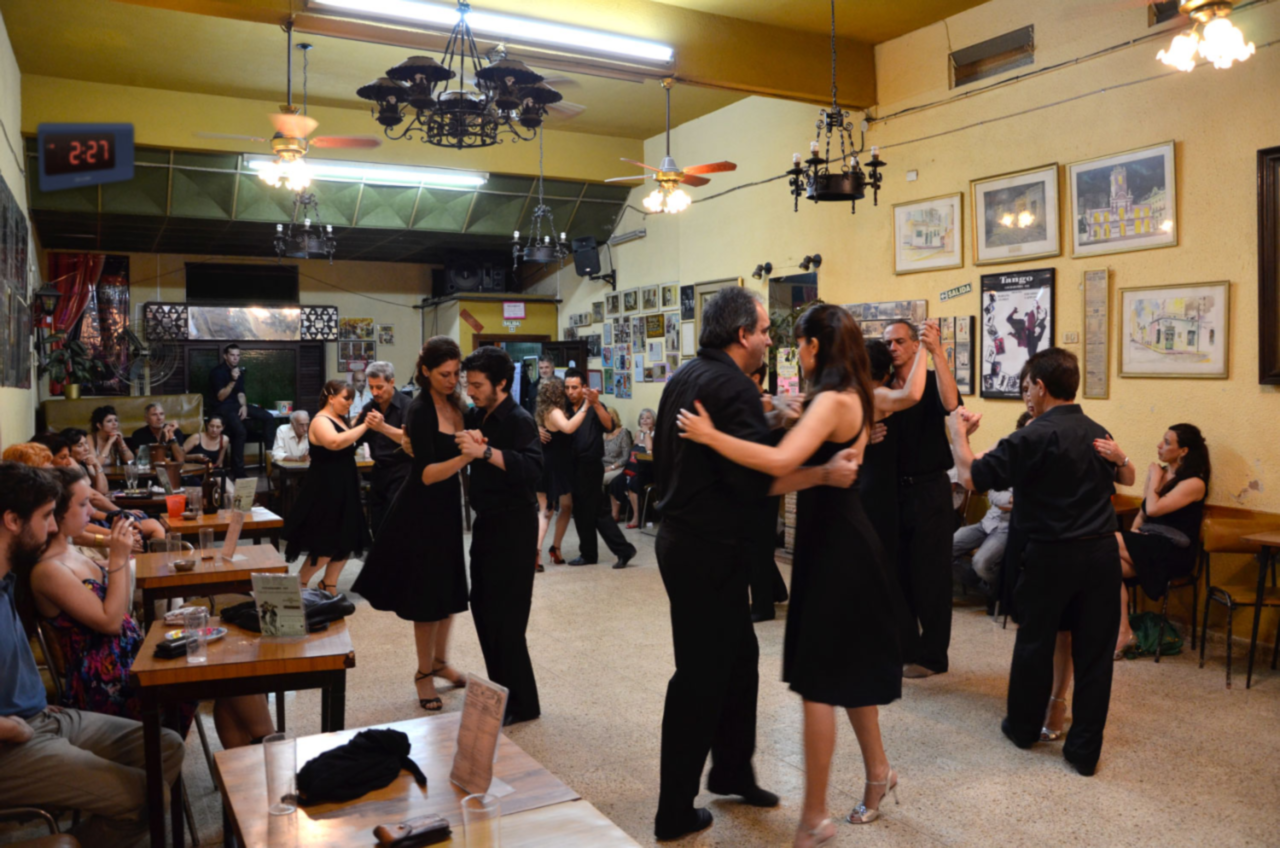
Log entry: 2,27
